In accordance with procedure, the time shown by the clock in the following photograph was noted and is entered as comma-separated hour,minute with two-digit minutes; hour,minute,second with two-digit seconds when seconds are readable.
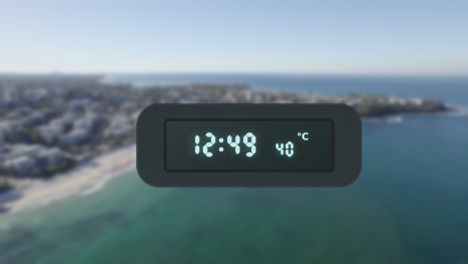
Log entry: 12,49
